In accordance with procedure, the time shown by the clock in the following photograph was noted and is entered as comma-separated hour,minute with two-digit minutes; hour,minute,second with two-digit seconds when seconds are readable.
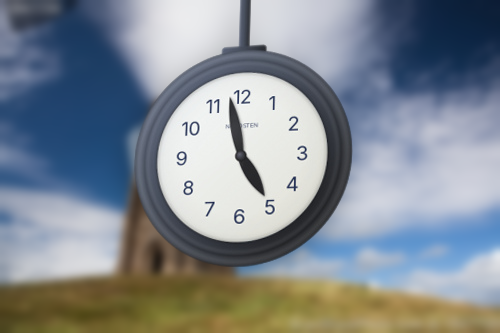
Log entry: 4,58
